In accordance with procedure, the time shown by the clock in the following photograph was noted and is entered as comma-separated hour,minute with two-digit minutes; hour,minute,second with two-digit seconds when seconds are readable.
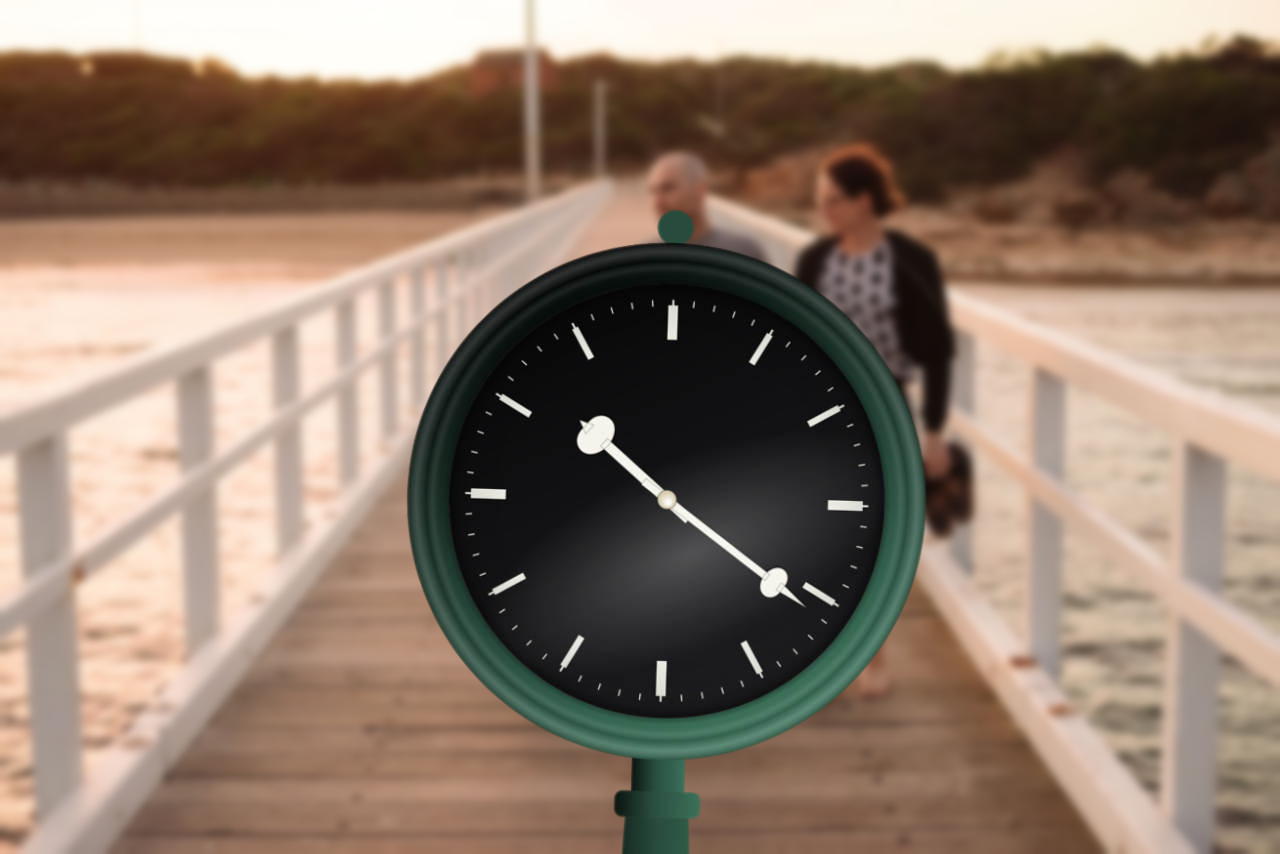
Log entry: 10,21
